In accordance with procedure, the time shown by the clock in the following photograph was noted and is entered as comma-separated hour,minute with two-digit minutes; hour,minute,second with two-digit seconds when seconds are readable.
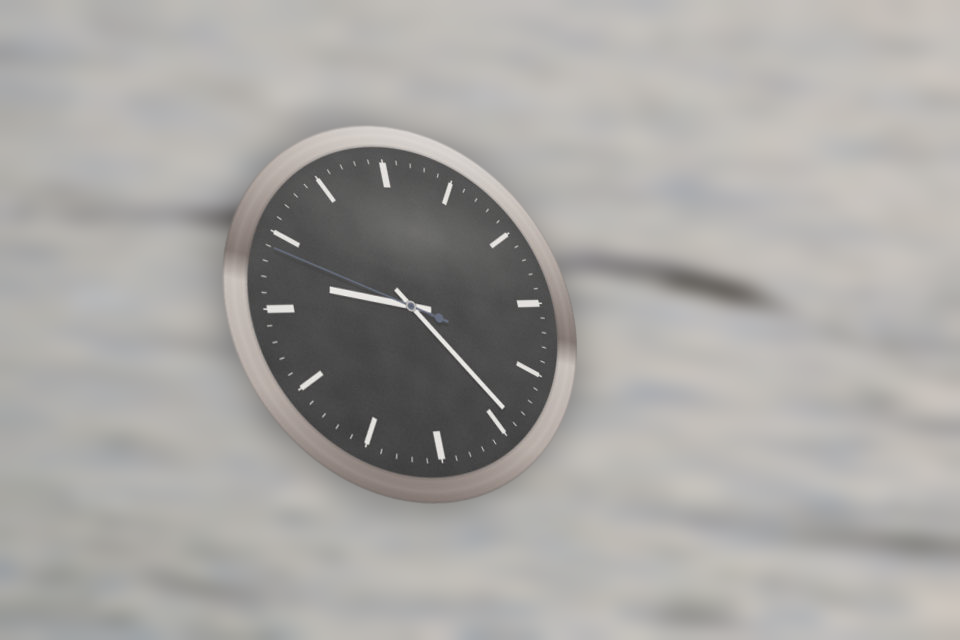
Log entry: 9,23,49
